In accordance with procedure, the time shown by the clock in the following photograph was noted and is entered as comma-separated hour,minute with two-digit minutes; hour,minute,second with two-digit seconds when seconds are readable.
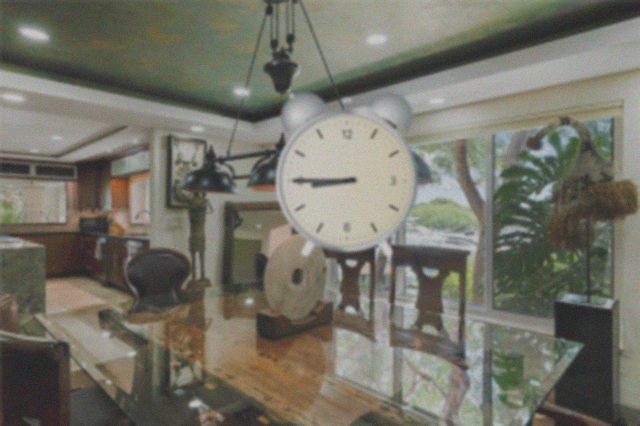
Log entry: 8,45
